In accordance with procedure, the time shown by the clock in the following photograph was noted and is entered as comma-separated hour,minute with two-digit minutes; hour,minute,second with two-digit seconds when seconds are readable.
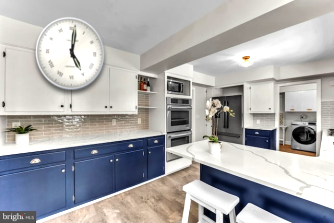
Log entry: 5,01
